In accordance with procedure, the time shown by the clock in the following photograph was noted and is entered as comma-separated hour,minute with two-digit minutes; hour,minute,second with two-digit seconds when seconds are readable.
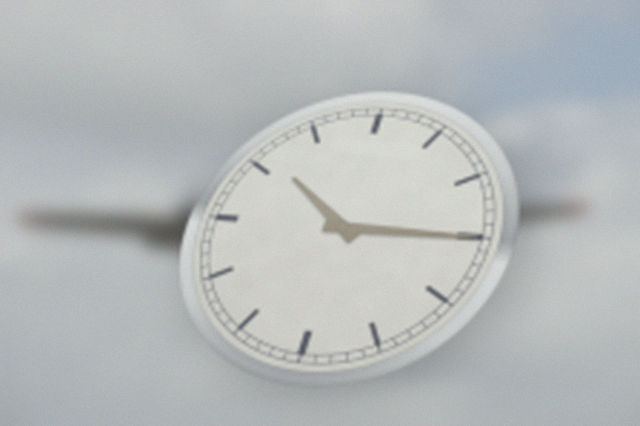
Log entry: 10,15
